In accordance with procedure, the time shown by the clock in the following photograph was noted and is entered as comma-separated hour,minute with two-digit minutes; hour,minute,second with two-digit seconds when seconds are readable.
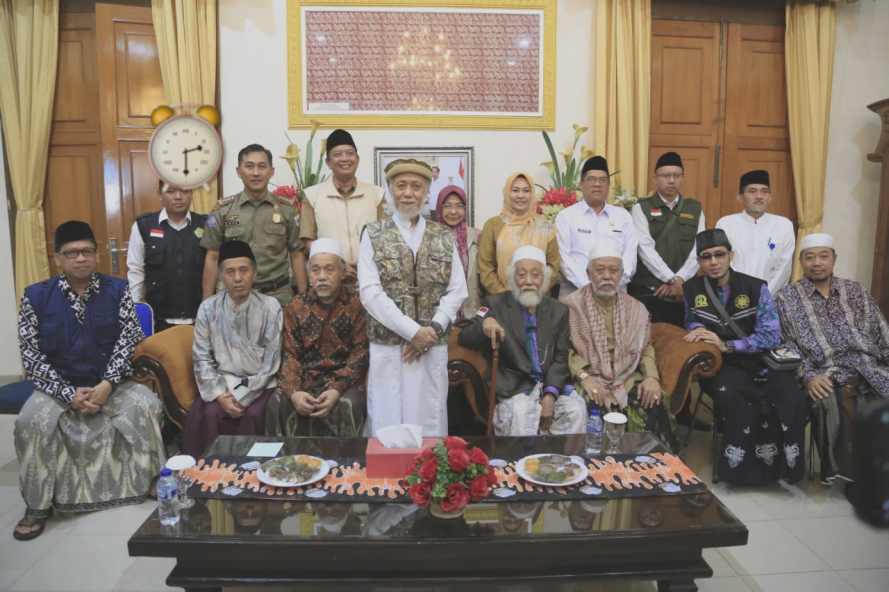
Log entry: 2,30
